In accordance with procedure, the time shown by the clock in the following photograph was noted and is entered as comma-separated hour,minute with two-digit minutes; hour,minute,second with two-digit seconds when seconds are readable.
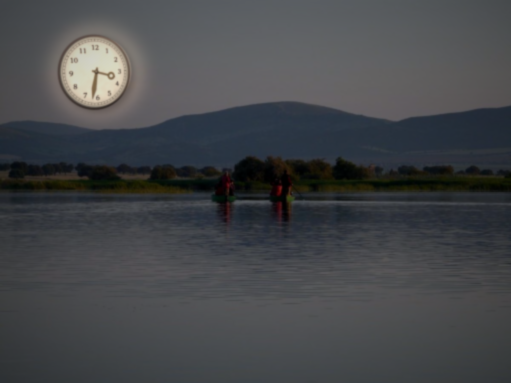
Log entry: 3,32
